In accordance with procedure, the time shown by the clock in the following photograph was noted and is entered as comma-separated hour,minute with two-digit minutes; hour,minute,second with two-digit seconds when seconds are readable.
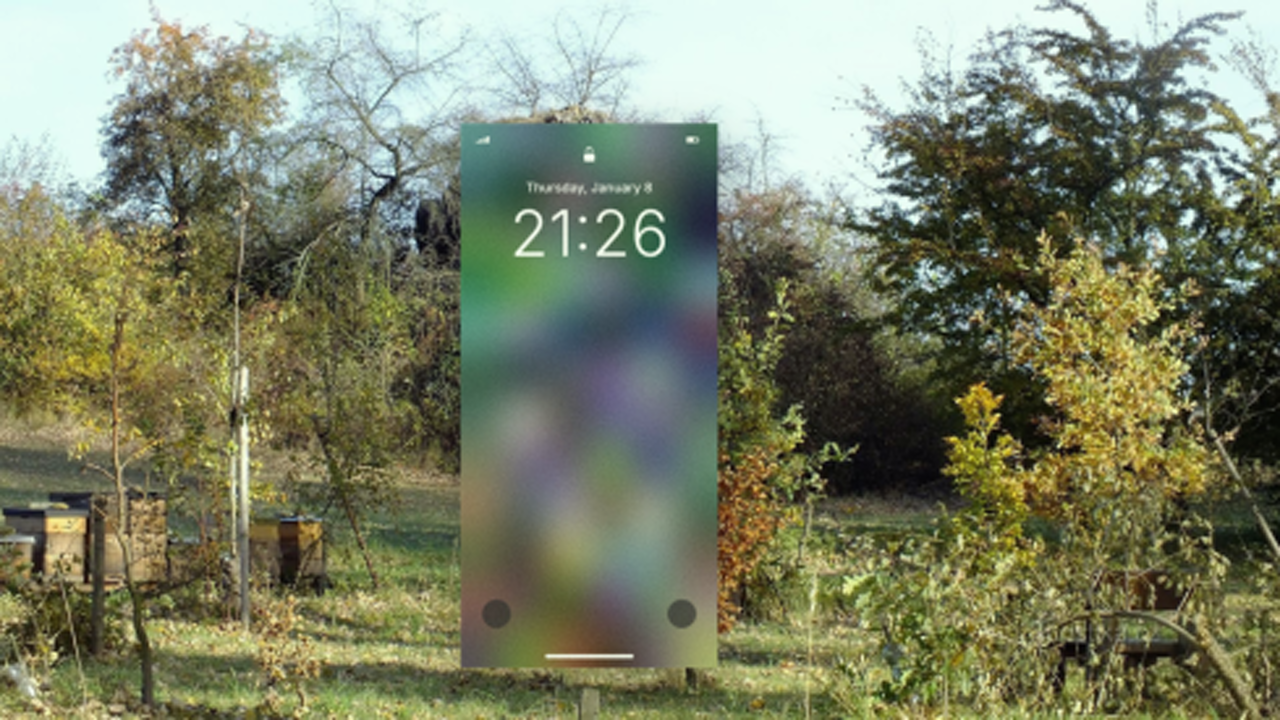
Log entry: 21,26
